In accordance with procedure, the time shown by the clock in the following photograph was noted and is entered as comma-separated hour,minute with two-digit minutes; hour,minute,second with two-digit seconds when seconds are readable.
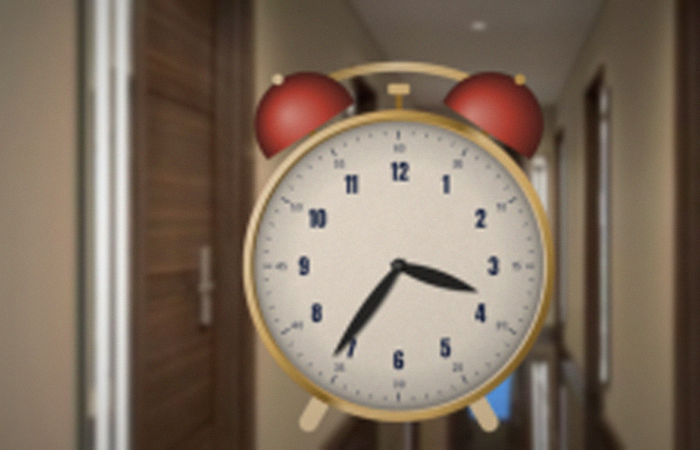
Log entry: 3,36
